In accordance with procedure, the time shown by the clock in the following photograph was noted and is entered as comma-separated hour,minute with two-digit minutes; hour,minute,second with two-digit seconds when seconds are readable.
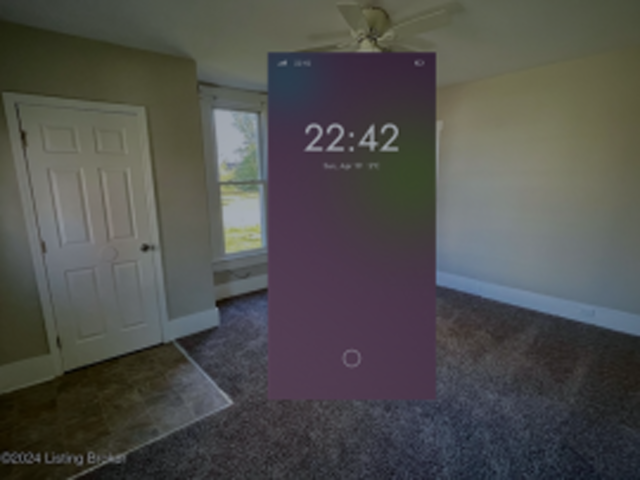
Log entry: 22,42
